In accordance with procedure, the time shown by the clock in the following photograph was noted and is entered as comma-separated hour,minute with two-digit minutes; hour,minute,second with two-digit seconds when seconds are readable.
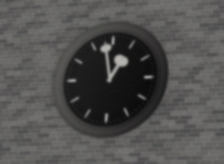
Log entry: 12,58
